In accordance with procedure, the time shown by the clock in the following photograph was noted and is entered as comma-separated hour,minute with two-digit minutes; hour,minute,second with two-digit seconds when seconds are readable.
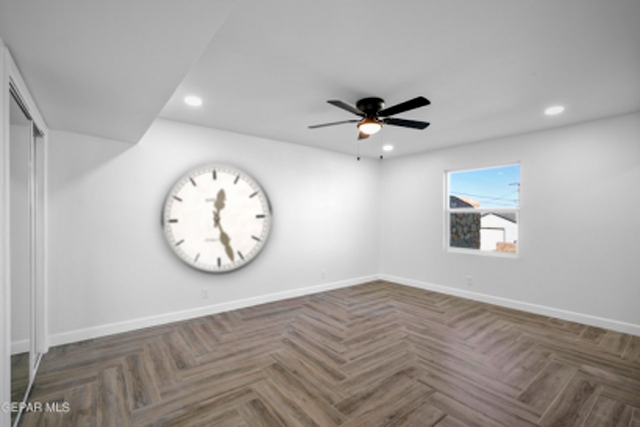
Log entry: 12,27
